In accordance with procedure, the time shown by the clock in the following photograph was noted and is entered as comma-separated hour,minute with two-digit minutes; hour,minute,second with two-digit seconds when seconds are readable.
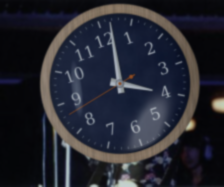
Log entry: 4,01,43
